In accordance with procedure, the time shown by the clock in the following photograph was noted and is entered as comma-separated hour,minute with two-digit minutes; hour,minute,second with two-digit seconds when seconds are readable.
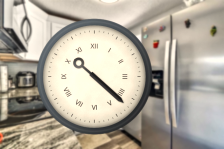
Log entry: 10,22
